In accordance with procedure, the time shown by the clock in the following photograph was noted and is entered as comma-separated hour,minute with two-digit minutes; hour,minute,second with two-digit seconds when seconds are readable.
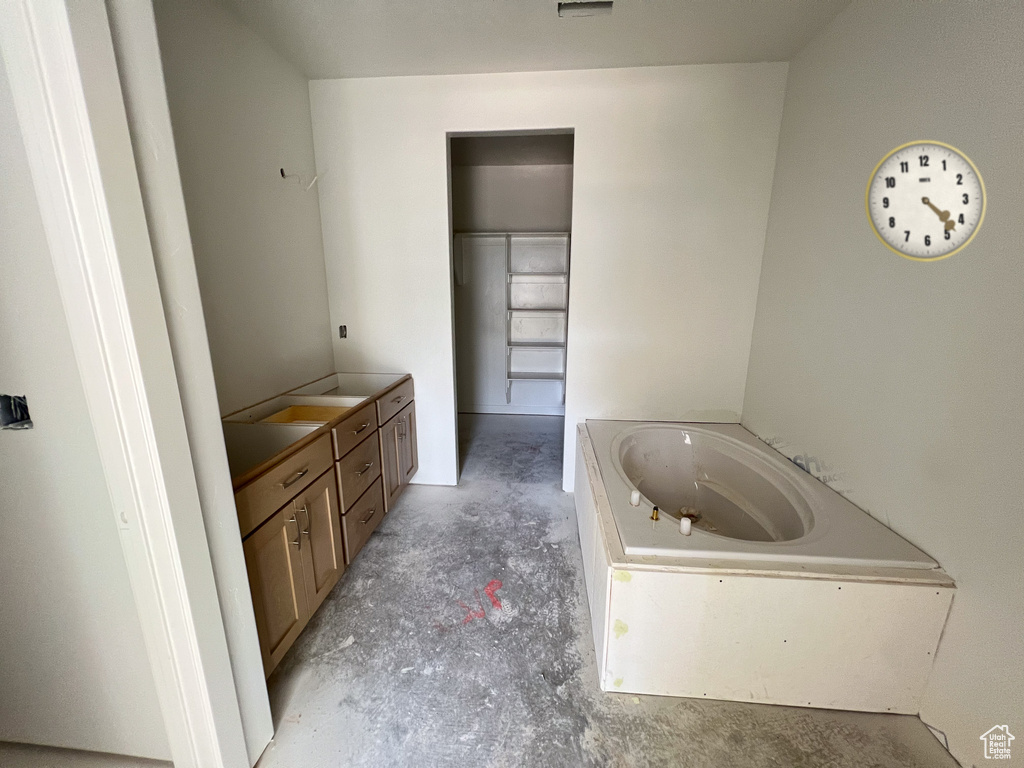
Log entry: 4,23
